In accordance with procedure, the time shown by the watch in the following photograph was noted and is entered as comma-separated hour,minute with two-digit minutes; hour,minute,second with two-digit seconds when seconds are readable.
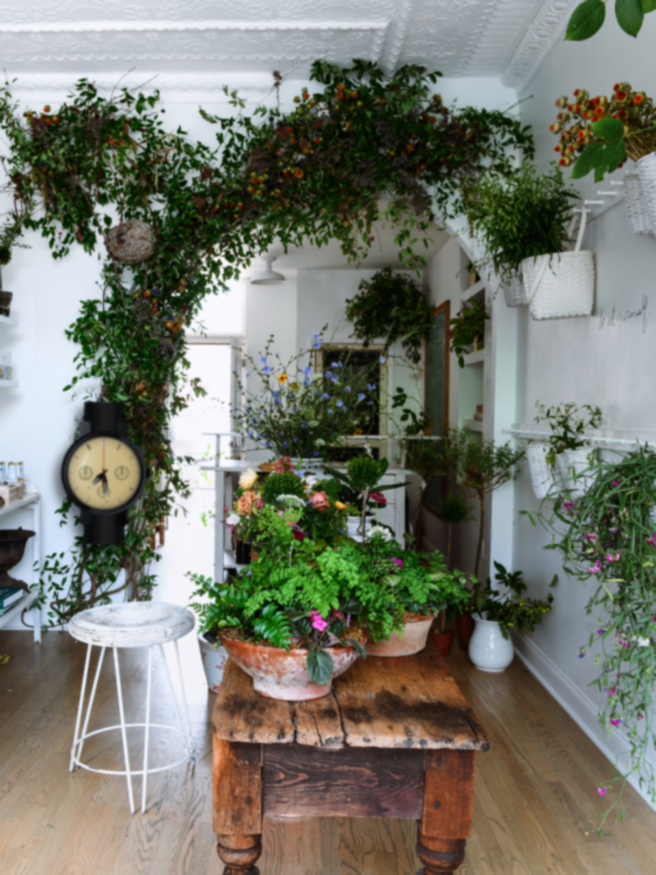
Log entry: 7,29
